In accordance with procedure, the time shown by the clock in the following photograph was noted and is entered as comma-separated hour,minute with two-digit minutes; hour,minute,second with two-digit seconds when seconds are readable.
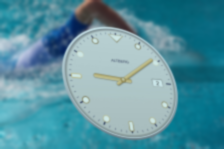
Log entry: 9,09
